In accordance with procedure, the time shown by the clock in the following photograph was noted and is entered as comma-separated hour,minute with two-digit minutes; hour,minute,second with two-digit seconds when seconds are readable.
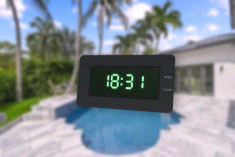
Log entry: 18,31
